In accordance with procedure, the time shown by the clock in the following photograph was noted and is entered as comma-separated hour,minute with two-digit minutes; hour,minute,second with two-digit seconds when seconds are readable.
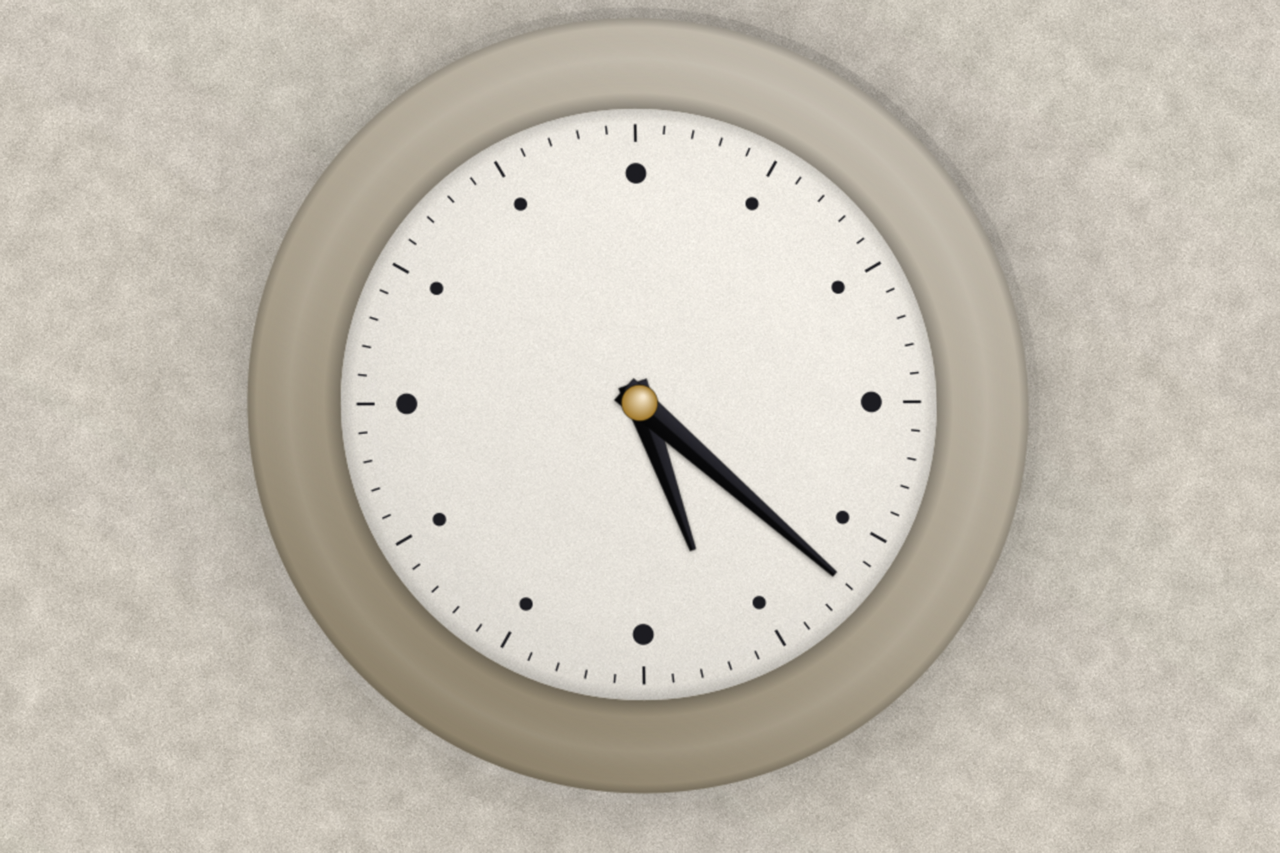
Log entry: 5,22
